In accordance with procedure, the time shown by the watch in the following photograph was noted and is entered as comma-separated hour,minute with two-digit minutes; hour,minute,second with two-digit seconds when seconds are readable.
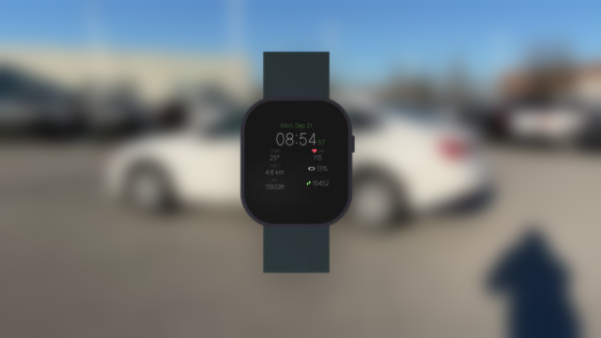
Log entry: 8,54
